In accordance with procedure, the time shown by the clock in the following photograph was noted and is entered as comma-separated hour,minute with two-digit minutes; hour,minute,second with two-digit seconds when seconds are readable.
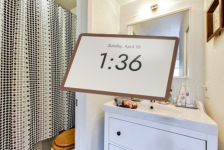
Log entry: 1,36
